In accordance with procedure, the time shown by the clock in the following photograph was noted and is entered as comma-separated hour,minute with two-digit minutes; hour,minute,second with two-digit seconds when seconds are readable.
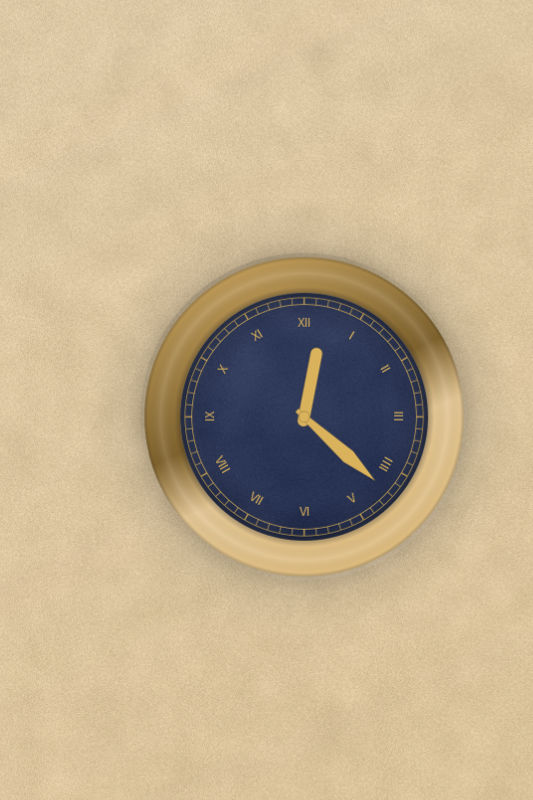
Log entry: 12,22
